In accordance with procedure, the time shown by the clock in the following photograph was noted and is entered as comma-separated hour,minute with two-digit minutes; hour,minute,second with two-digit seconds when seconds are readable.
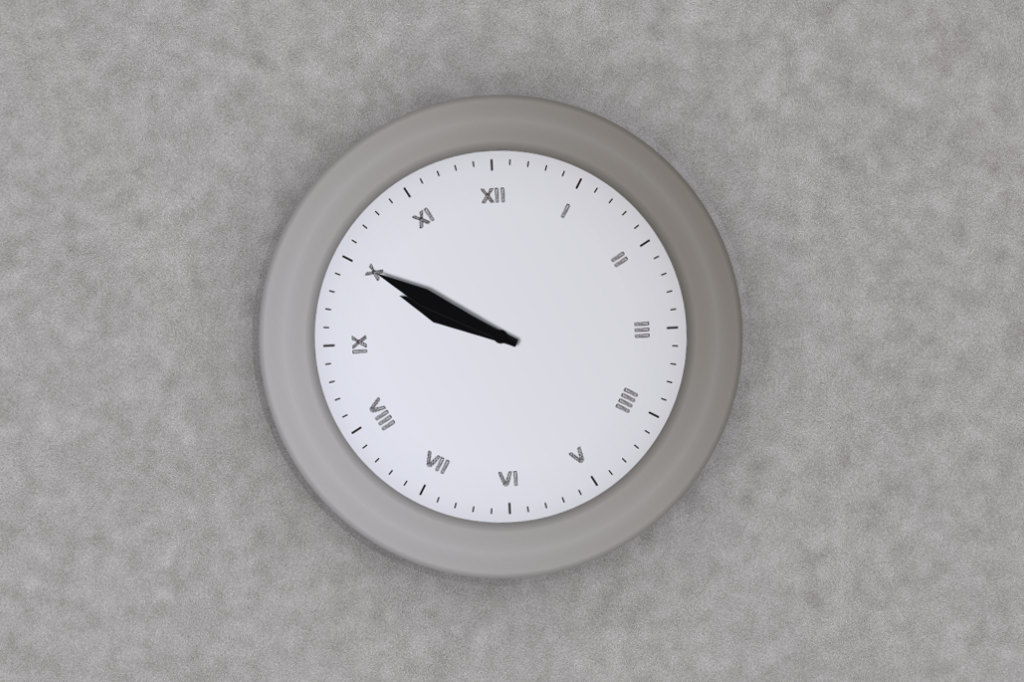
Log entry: 9,50
